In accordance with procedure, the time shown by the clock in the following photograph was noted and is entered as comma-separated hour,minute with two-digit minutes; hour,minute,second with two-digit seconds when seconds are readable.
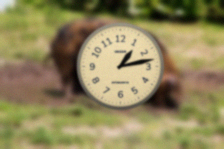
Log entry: 1,13
